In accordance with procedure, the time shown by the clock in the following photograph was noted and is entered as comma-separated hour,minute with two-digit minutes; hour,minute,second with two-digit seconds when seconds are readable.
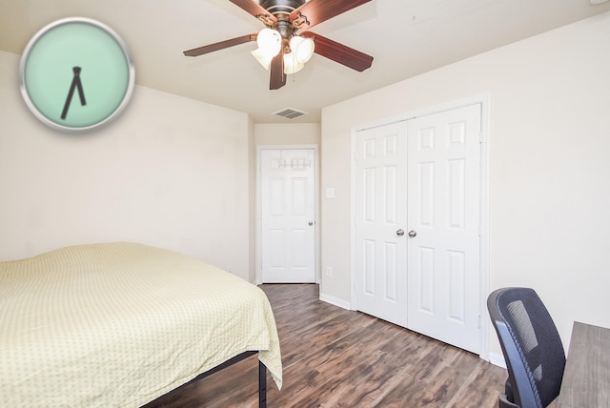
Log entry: 5,33
